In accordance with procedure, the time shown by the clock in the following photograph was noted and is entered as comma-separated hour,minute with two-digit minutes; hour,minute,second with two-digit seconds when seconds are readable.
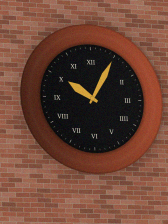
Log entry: 10,05
